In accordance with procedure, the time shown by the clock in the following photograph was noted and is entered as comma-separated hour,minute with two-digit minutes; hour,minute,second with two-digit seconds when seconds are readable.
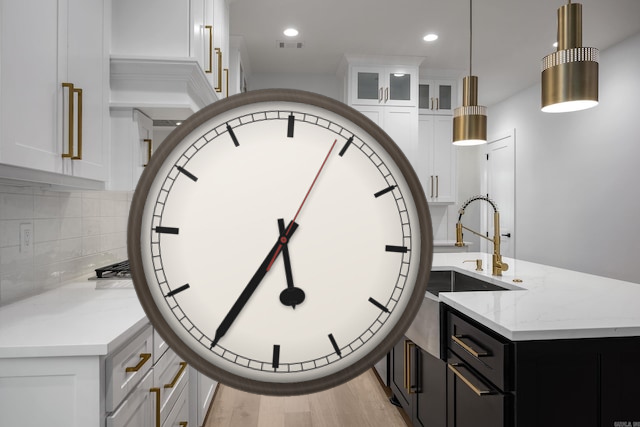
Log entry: 5,35,04
